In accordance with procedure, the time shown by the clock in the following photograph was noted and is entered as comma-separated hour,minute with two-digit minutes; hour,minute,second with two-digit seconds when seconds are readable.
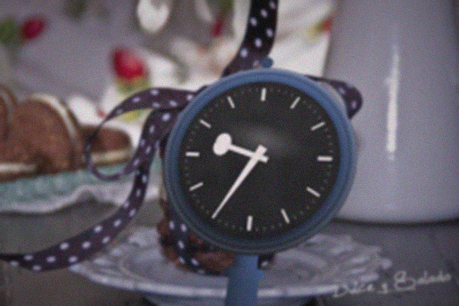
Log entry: 9,35
